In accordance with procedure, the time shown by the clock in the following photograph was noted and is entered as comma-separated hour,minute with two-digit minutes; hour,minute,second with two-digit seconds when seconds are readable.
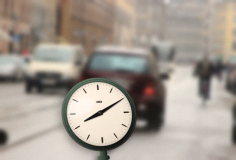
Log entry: 8,10
